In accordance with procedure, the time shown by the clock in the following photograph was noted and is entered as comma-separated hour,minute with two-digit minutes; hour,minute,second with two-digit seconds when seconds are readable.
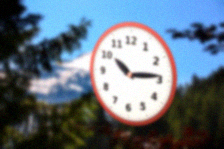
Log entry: 10,14
